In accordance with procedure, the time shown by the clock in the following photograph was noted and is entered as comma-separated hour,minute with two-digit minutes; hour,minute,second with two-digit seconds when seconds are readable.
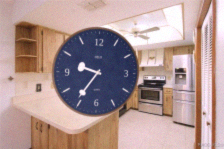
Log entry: 9,36
